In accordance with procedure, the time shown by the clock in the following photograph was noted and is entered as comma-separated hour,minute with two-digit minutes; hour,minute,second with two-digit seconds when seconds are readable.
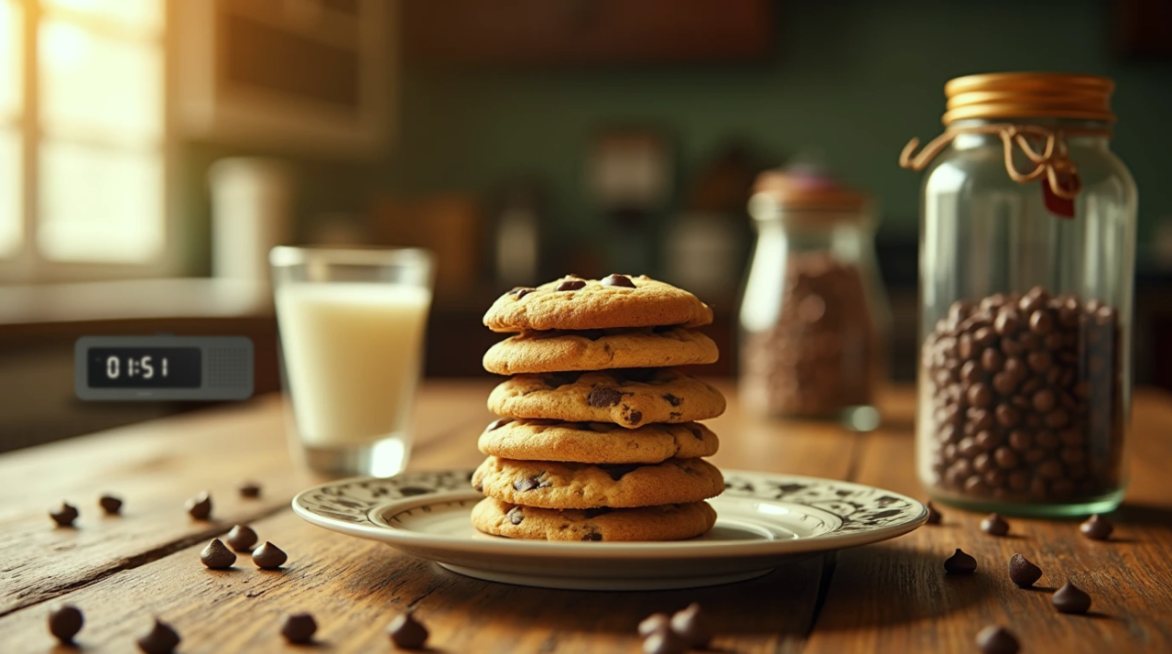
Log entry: 1,51
